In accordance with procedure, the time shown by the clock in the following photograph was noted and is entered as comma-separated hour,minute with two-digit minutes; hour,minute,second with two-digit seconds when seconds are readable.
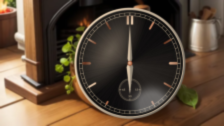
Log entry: 6,00
